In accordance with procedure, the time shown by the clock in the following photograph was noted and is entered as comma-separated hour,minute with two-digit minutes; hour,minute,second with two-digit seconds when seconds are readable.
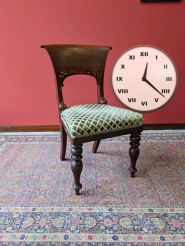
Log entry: 12,22
